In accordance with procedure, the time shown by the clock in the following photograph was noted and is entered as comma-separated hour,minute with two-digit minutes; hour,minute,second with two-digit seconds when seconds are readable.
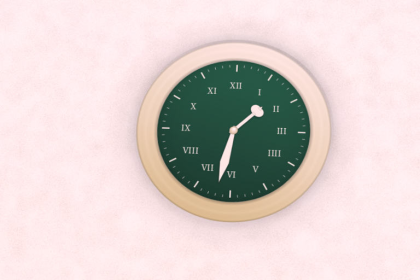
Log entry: 1,32
